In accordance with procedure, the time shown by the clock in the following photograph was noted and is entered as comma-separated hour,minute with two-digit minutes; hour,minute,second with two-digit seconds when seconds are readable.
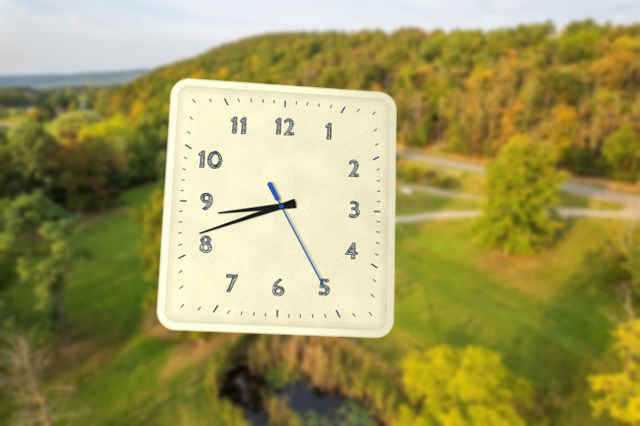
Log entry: 8,41,25
